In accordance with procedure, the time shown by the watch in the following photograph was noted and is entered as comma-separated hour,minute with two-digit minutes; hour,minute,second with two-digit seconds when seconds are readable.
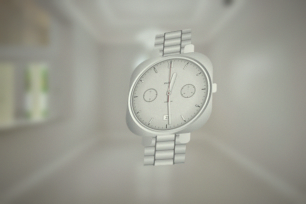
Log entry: 12,29
